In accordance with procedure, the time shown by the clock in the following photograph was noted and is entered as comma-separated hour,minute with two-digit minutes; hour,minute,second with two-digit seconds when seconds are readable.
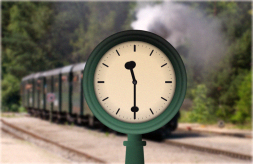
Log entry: 11,30
